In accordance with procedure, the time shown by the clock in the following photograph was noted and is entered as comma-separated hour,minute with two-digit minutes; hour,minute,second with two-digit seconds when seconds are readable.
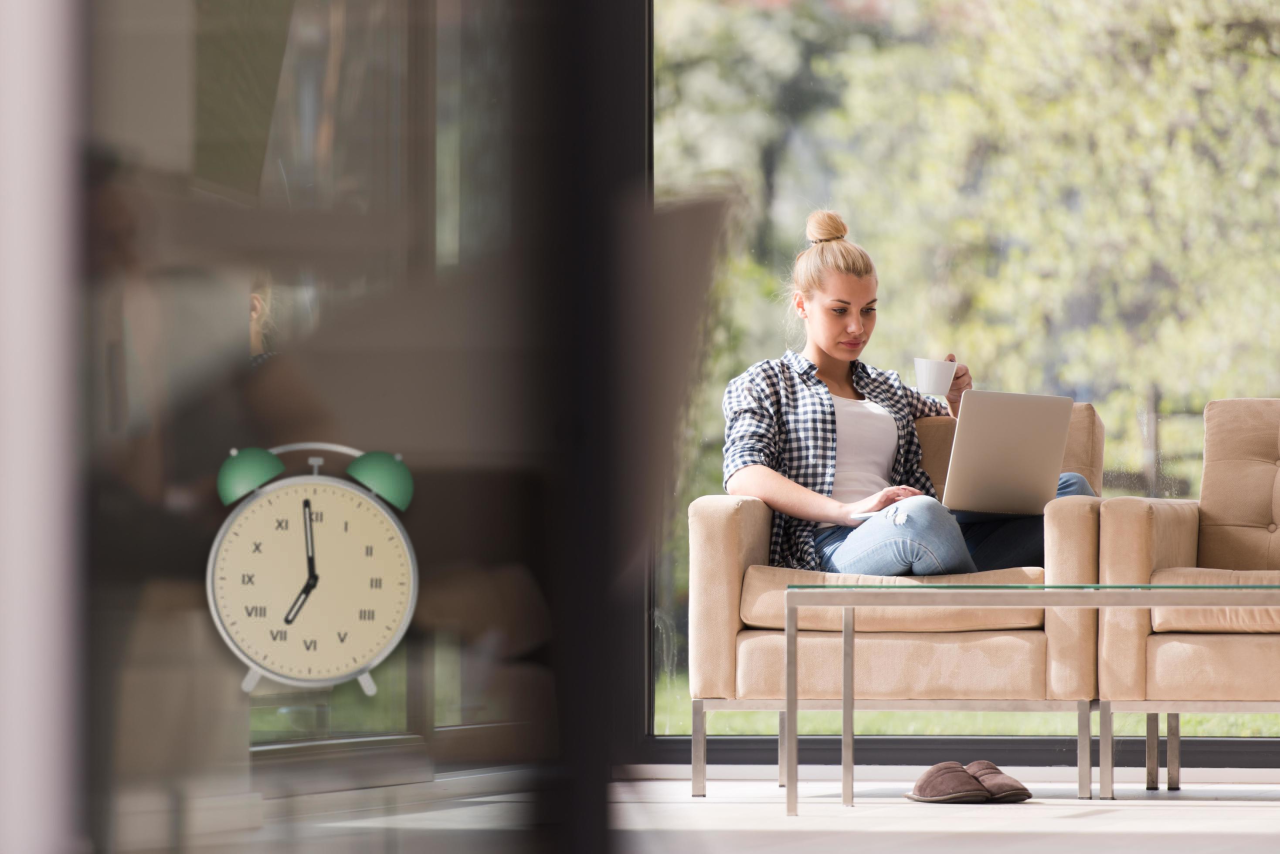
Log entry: 6,59
